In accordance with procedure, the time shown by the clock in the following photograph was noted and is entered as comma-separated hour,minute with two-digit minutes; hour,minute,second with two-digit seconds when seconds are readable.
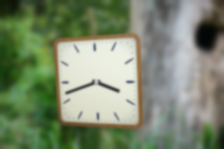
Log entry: 3,42
